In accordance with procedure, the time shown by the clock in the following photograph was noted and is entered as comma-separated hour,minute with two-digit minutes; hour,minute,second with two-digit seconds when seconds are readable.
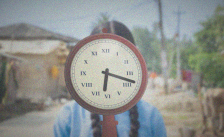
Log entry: 6,18
